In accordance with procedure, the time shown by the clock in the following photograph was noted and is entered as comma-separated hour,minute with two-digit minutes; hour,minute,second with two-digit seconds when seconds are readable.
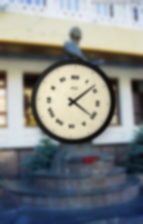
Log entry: 4,08
